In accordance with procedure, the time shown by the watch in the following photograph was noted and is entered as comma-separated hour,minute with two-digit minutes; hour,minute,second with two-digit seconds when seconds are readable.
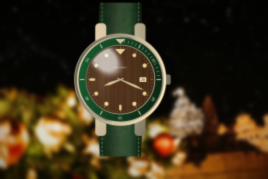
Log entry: 8,19
